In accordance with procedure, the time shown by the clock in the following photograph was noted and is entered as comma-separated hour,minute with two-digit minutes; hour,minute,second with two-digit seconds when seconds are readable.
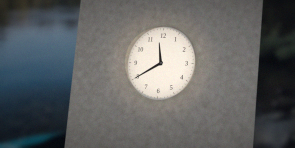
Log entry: 11,40
